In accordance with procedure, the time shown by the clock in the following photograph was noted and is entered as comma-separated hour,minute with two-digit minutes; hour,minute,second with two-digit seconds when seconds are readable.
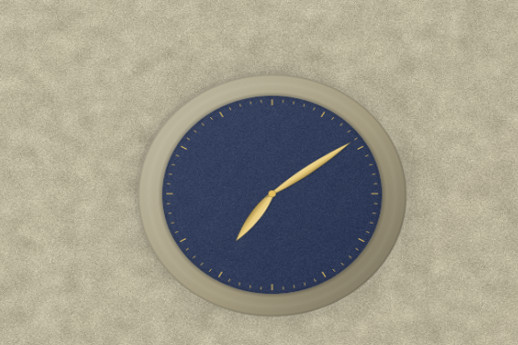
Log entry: 7,09
